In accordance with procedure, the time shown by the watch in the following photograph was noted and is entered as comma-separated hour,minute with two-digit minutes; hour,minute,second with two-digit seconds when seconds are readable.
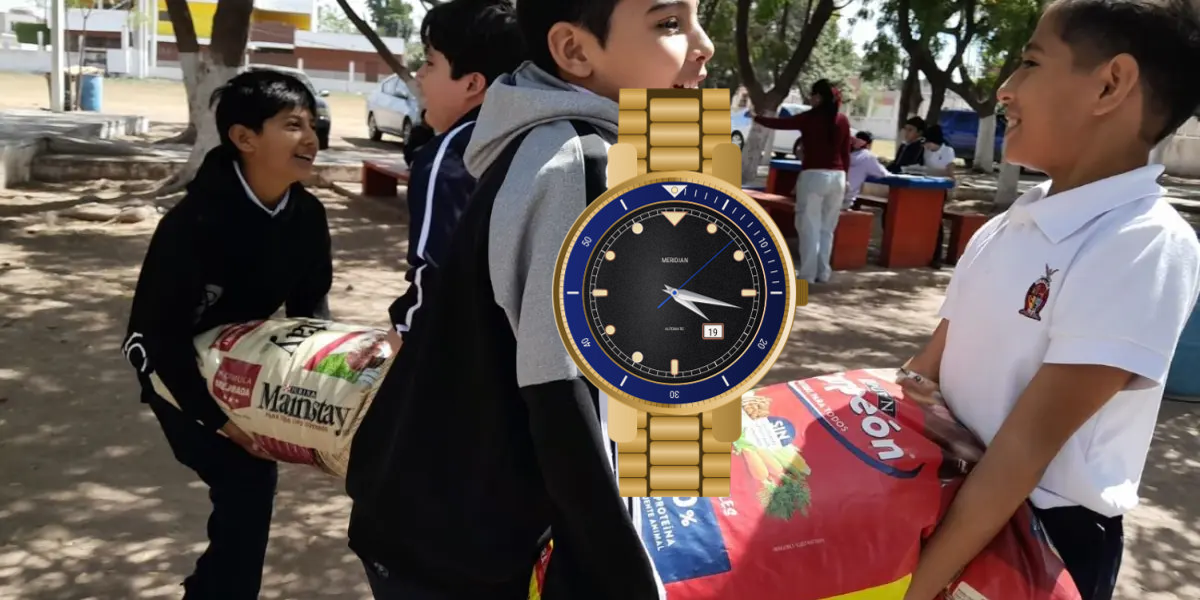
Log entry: 4,17,08
